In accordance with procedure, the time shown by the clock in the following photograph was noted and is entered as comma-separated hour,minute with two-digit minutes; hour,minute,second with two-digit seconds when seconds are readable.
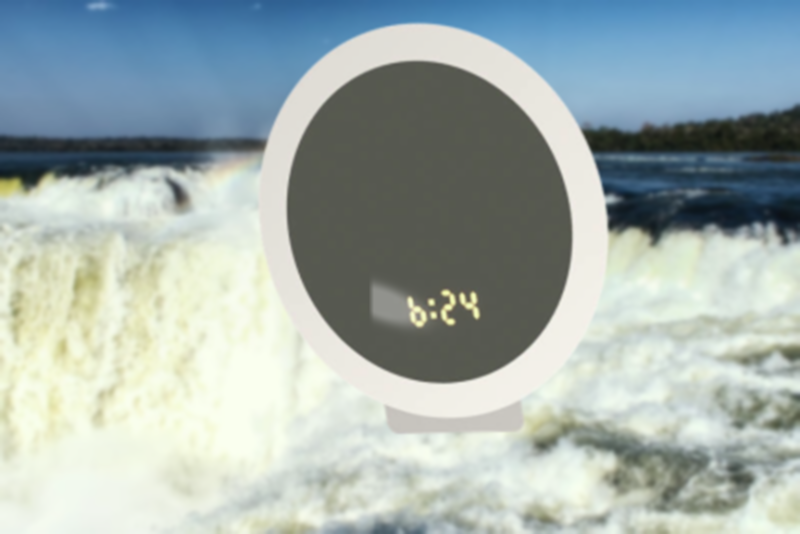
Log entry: 6,24
